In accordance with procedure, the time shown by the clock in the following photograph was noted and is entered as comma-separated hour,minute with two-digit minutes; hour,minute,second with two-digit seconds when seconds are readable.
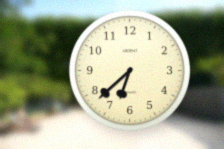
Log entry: 6,38
